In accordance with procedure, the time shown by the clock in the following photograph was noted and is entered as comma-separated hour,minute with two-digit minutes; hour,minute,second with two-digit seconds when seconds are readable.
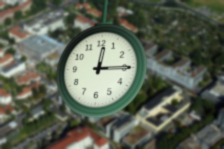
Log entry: 12,15
